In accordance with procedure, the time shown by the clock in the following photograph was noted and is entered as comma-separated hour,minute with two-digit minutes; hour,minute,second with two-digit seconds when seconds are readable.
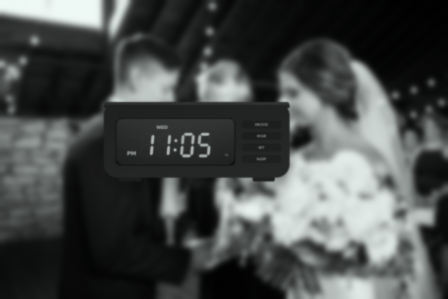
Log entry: 11,05
